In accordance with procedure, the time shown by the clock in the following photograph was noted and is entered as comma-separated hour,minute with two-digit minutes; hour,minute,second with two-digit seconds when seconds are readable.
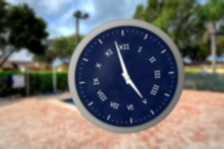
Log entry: 4,58
